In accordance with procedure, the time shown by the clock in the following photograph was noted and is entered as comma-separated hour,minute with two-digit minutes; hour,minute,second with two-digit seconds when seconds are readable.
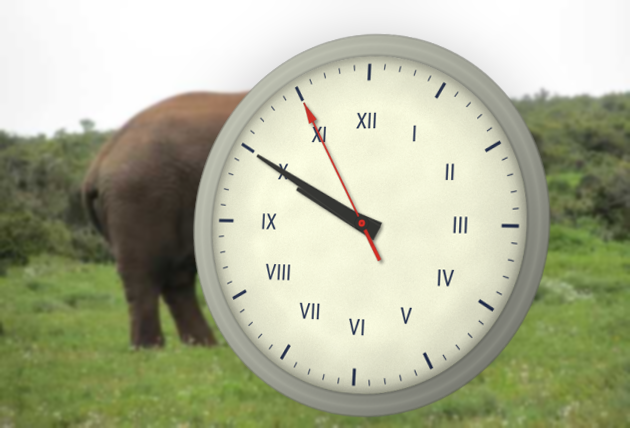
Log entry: 9,49,55
